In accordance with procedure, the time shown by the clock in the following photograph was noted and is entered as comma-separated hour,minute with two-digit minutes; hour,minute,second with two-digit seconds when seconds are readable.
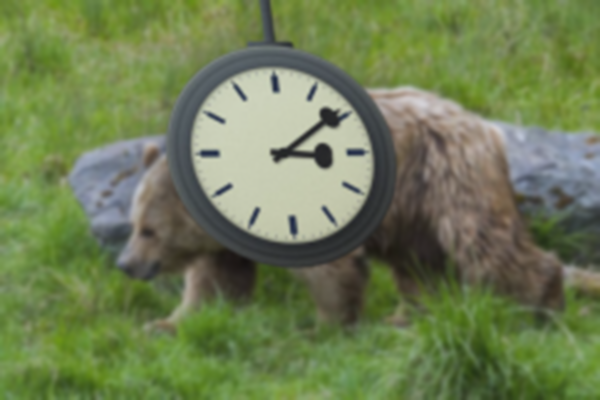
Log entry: 3,09
